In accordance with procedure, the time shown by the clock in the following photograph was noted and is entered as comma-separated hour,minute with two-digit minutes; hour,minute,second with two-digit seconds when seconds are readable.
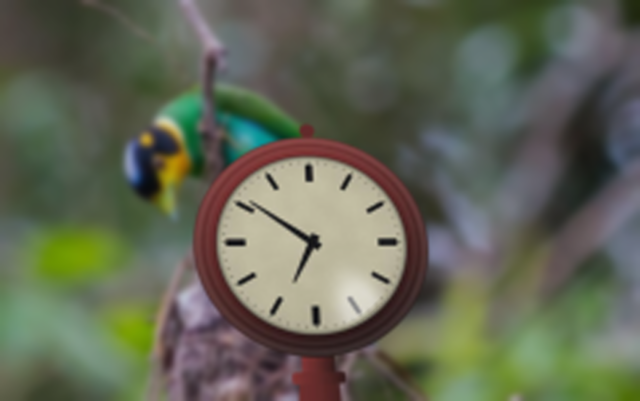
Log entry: 6,51
